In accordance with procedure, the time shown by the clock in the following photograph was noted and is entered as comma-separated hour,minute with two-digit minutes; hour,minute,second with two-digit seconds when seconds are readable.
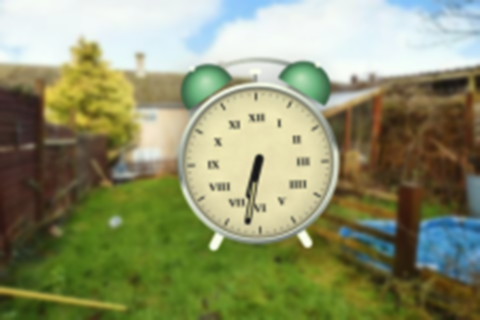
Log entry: 6,32
